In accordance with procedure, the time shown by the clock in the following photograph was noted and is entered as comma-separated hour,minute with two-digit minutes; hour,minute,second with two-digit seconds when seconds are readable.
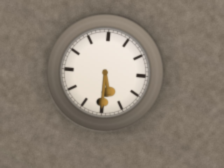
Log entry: 5,30
